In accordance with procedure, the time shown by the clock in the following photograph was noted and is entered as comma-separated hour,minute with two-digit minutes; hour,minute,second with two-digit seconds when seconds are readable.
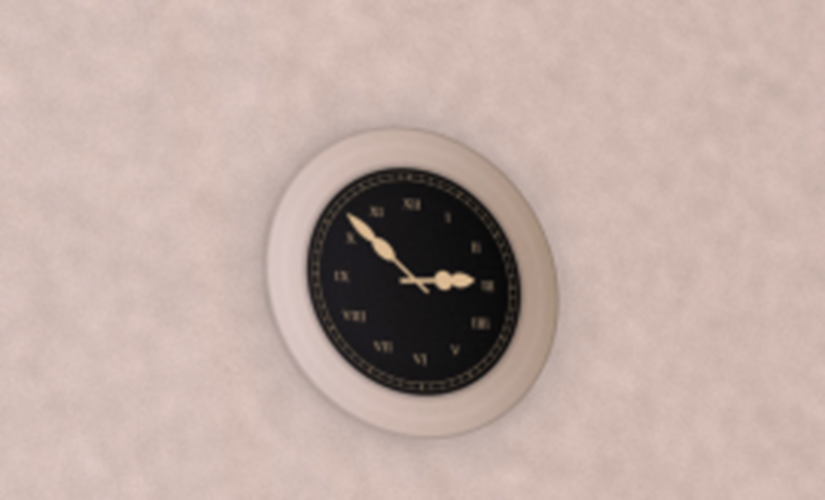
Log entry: 2,52
